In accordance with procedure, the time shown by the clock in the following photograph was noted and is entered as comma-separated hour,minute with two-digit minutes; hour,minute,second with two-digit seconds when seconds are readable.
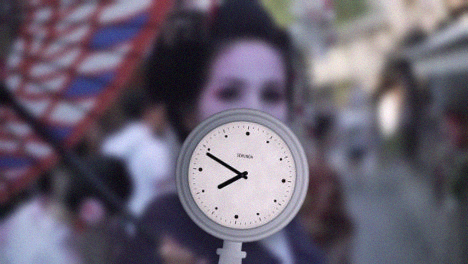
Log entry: 7,49
